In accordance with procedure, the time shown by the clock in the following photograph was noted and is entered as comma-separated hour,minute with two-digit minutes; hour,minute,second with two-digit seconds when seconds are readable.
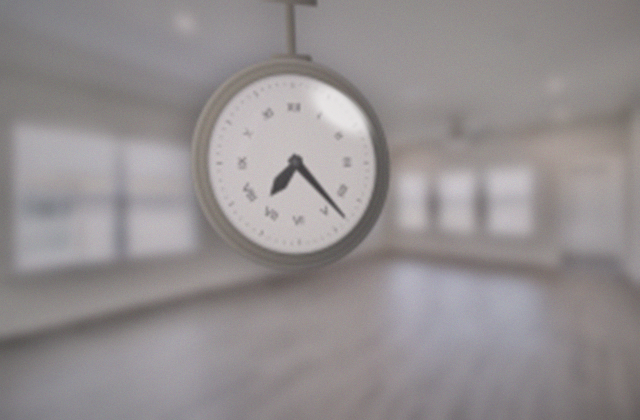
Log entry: 7,23
